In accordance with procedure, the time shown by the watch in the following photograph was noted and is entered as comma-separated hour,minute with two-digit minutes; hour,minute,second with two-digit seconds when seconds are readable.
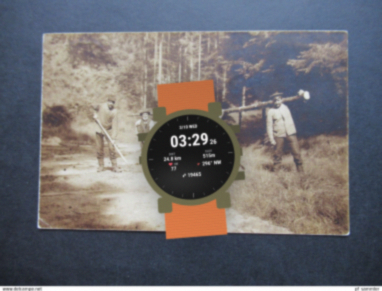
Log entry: 3,29
